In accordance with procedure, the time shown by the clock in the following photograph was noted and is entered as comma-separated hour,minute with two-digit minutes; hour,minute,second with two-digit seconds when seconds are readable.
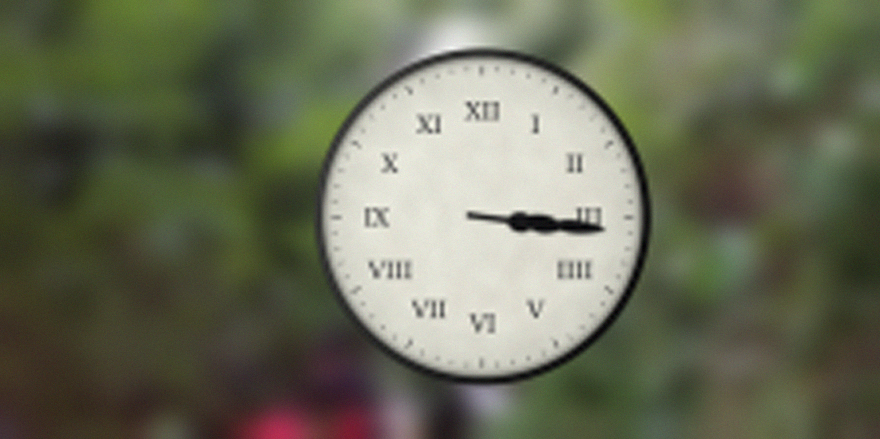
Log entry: 3,16
